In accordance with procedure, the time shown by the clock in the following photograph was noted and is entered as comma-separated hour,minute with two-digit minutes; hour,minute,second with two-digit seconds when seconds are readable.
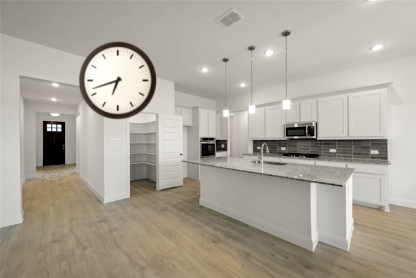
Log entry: 6,42
